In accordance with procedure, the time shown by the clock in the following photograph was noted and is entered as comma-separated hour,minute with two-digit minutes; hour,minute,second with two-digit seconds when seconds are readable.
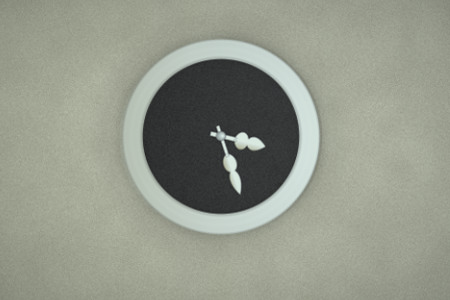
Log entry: 3,27
